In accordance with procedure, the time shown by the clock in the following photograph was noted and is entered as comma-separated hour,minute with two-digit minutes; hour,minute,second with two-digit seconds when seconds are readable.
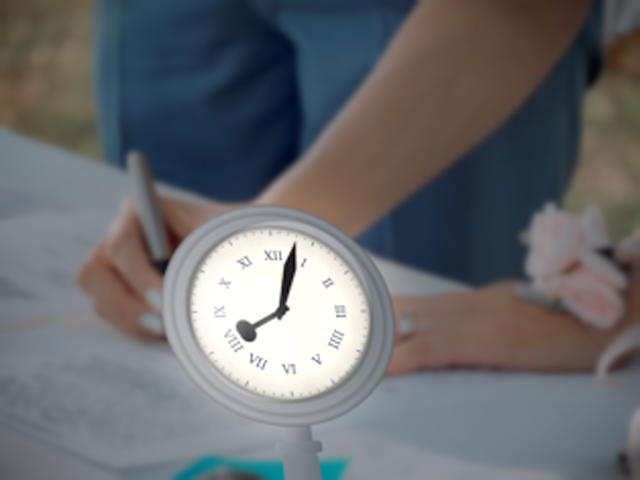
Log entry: 8,03
